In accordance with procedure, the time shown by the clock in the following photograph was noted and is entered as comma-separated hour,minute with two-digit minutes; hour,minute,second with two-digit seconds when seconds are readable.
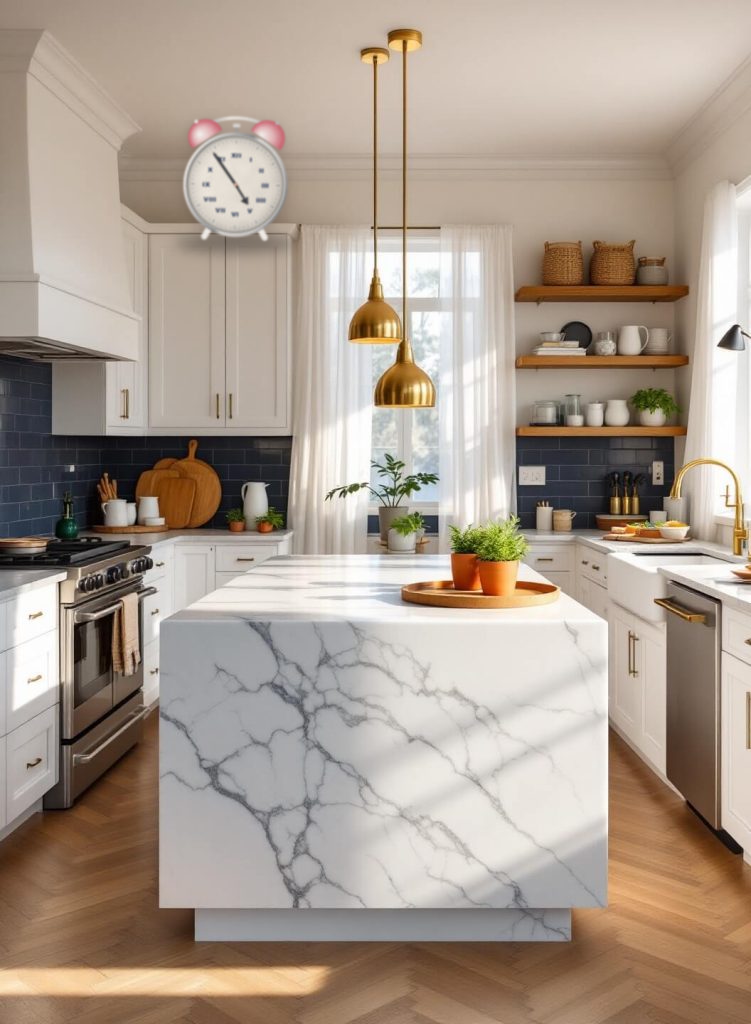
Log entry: 4,54
